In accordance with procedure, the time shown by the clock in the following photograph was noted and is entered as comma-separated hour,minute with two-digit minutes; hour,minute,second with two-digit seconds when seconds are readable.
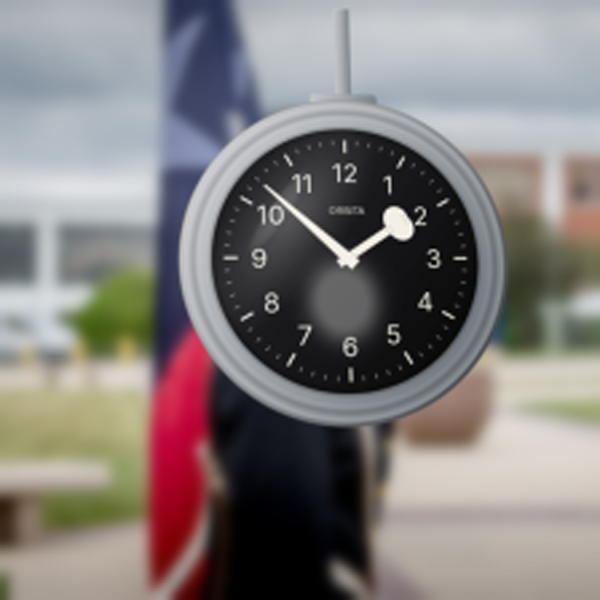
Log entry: 1,52
